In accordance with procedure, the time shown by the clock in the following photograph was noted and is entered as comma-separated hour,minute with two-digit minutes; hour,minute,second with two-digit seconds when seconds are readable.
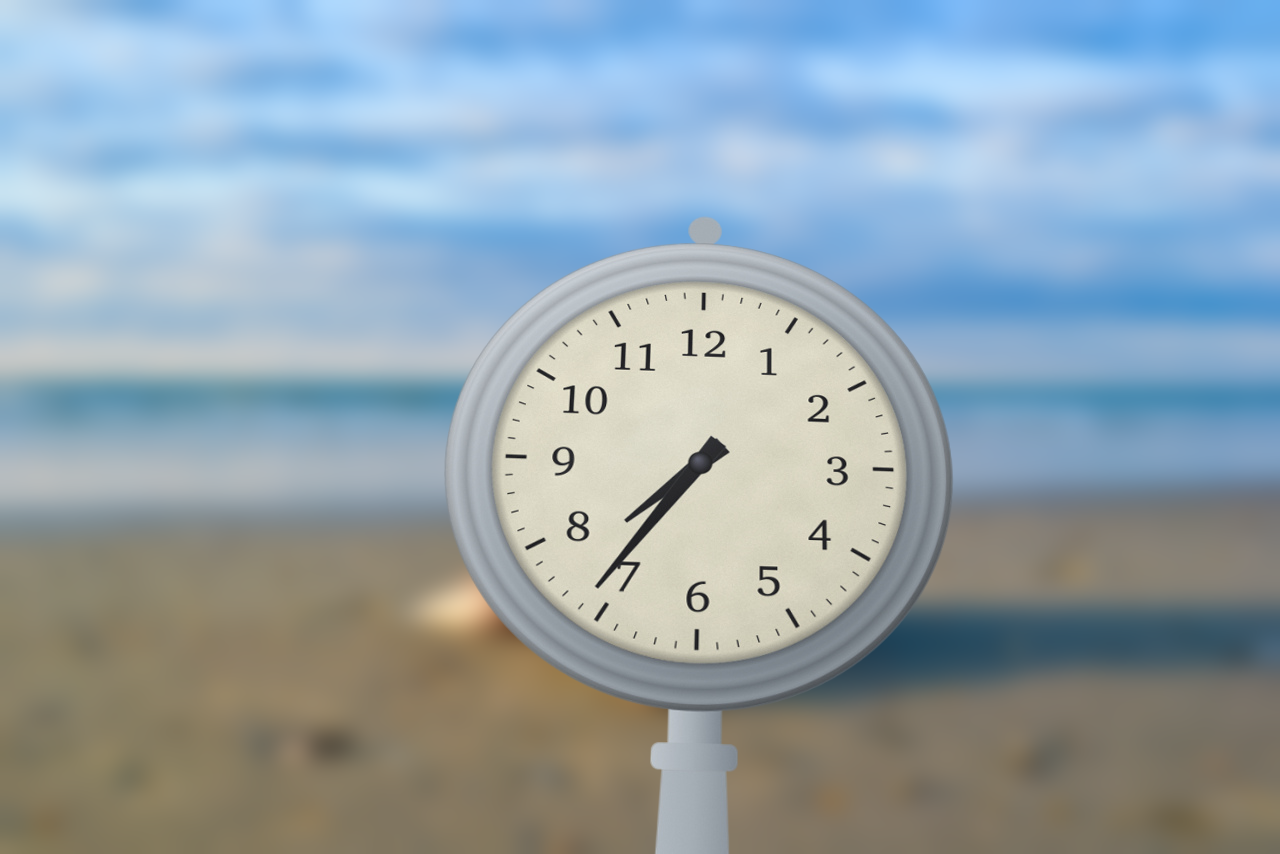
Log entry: 7,36
